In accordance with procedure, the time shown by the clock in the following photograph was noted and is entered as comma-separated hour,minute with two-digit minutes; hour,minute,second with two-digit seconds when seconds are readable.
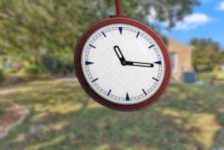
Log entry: 11,16
